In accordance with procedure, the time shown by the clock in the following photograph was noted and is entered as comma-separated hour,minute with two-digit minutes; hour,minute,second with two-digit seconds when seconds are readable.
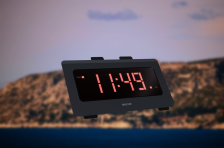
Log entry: 11,49
